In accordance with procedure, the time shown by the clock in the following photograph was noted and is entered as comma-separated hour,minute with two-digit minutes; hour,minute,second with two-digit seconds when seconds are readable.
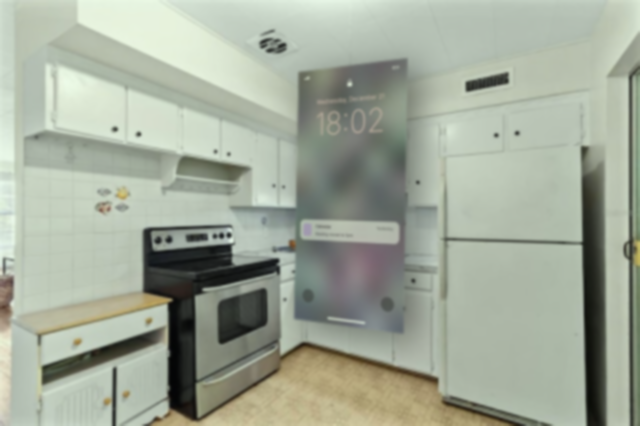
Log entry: 18,02
